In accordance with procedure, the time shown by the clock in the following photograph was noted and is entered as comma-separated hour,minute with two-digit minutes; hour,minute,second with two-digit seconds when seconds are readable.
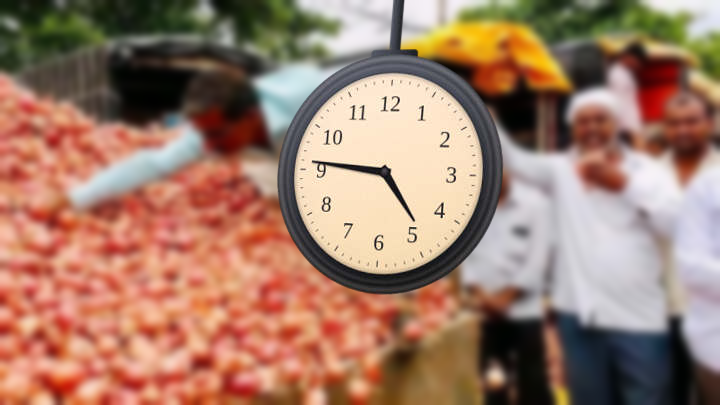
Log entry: 4,46
